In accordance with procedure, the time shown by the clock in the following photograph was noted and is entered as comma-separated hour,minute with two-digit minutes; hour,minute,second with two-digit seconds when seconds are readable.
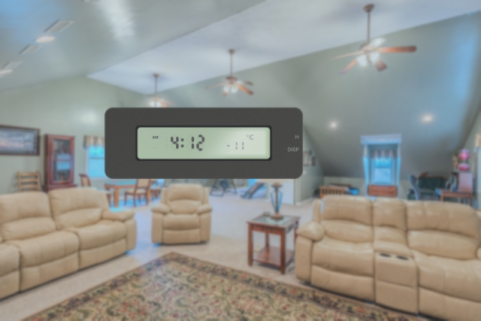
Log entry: 4,12
